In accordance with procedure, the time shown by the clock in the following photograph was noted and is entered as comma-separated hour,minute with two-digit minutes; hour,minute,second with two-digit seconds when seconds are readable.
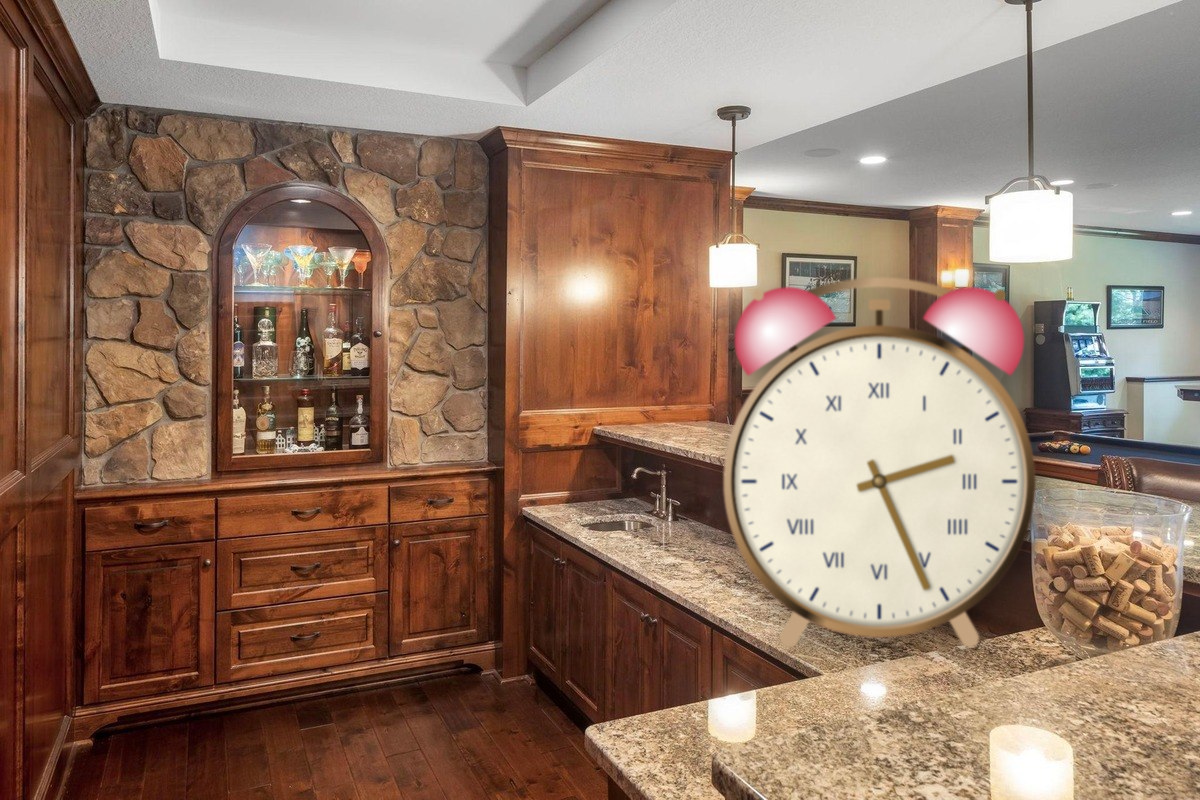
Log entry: 2,26
